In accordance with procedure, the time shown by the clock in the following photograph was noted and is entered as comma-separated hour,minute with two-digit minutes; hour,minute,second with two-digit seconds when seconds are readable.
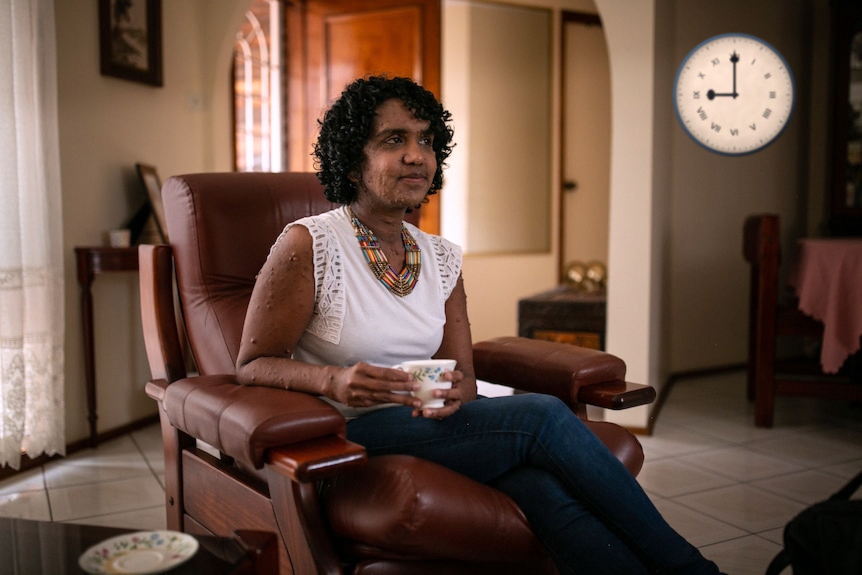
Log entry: 9,00
